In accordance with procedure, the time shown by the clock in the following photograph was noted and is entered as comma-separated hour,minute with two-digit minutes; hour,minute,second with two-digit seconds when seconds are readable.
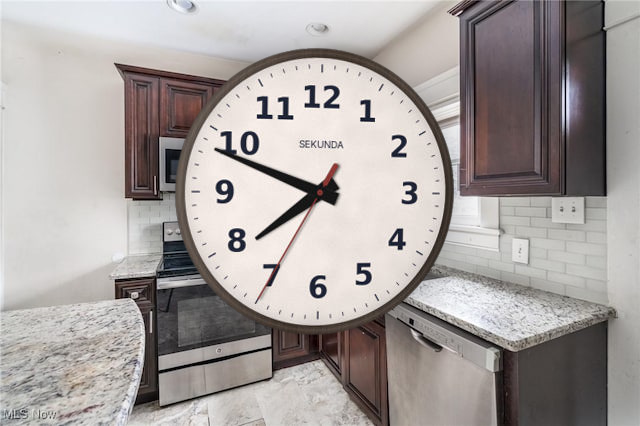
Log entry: 7,48,35
